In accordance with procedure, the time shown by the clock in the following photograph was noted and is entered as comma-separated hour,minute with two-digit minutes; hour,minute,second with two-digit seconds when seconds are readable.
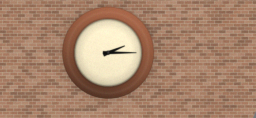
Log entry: 2,15
